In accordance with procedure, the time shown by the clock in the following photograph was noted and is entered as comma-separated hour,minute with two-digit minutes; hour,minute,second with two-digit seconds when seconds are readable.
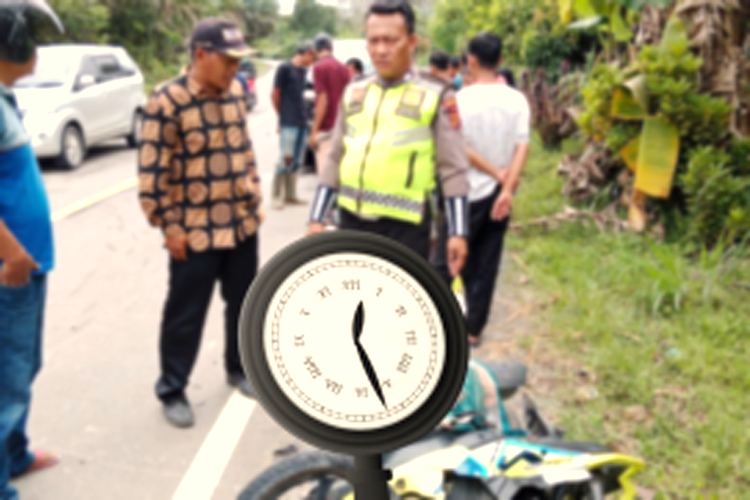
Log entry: 12,27
